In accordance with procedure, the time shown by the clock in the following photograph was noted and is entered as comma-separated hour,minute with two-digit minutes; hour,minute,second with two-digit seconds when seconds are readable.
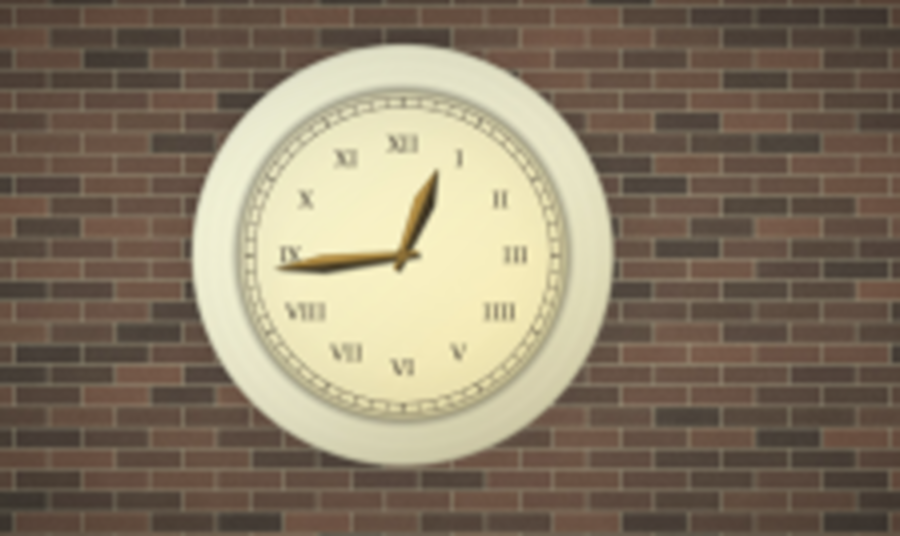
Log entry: 12,44
